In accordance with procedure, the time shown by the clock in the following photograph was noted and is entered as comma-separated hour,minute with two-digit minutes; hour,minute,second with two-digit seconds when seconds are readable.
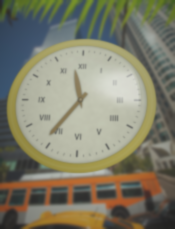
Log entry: 11,36
